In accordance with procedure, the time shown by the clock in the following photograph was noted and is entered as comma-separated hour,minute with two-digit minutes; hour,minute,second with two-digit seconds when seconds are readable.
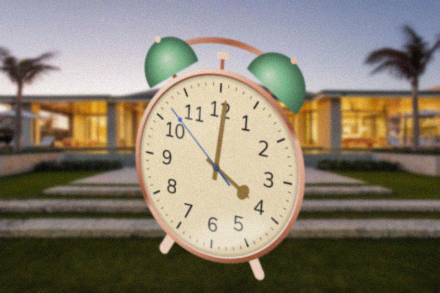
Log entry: 4,00,52
